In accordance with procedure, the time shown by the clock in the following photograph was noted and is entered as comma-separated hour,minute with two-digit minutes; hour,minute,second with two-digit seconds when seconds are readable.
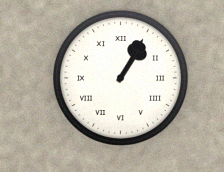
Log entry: 1,05
